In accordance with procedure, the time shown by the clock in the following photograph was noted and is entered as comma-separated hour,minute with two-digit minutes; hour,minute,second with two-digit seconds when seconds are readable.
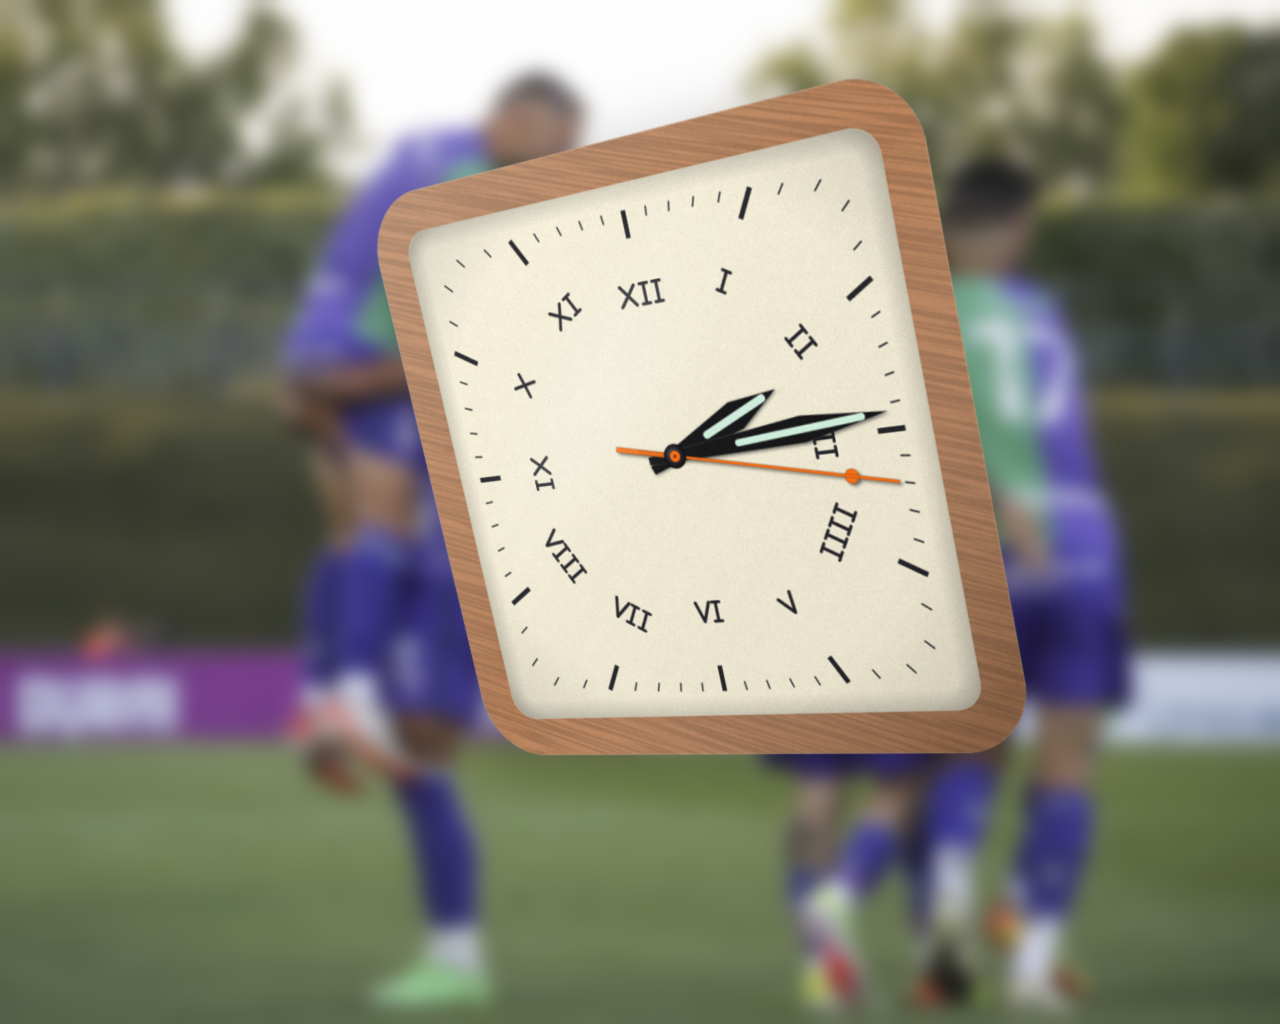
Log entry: 2,14,17
